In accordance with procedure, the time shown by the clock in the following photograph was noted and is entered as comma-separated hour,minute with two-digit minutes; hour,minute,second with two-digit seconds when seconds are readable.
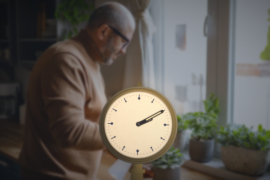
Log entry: 2,10
